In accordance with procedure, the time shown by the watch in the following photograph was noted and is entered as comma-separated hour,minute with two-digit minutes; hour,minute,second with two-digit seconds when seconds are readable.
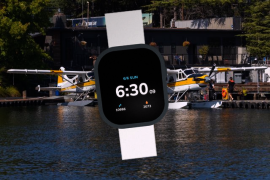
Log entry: 6,30
